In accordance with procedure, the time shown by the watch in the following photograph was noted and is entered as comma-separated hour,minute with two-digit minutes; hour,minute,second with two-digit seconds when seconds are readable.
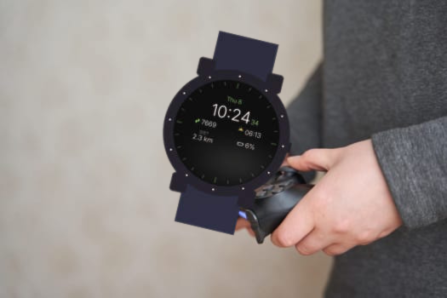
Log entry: 10,24
